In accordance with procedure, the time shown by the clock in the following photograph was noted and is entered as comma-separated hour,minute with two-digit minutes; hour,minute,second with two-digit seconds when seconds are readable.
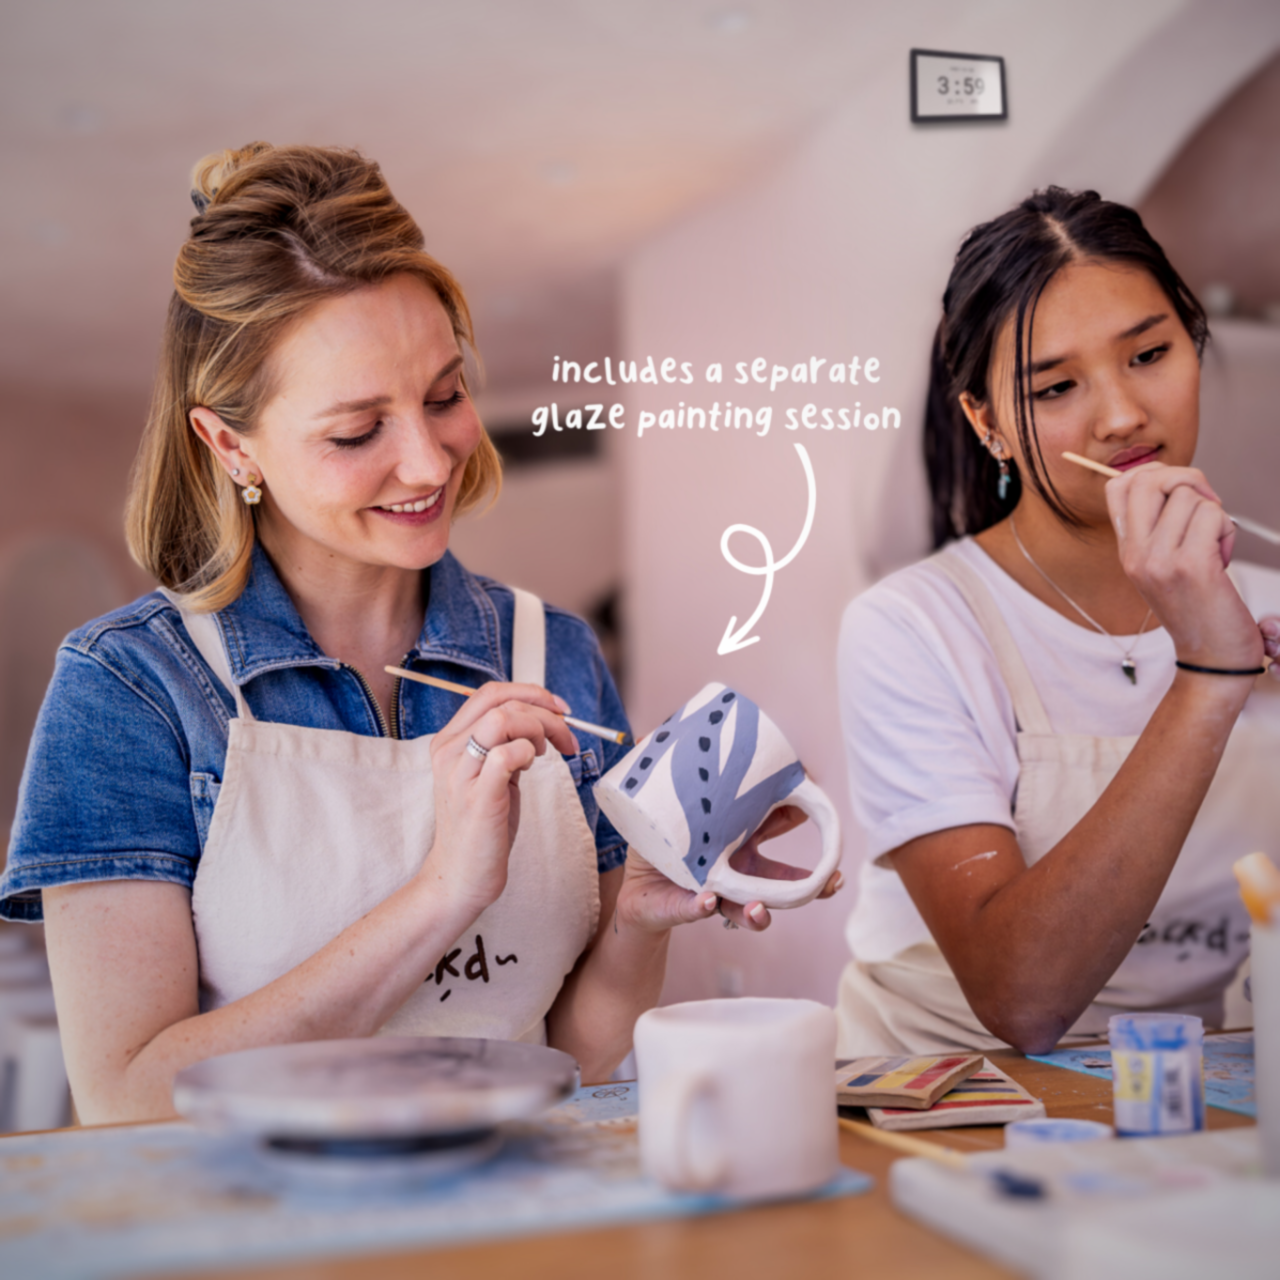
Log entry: 3,59
